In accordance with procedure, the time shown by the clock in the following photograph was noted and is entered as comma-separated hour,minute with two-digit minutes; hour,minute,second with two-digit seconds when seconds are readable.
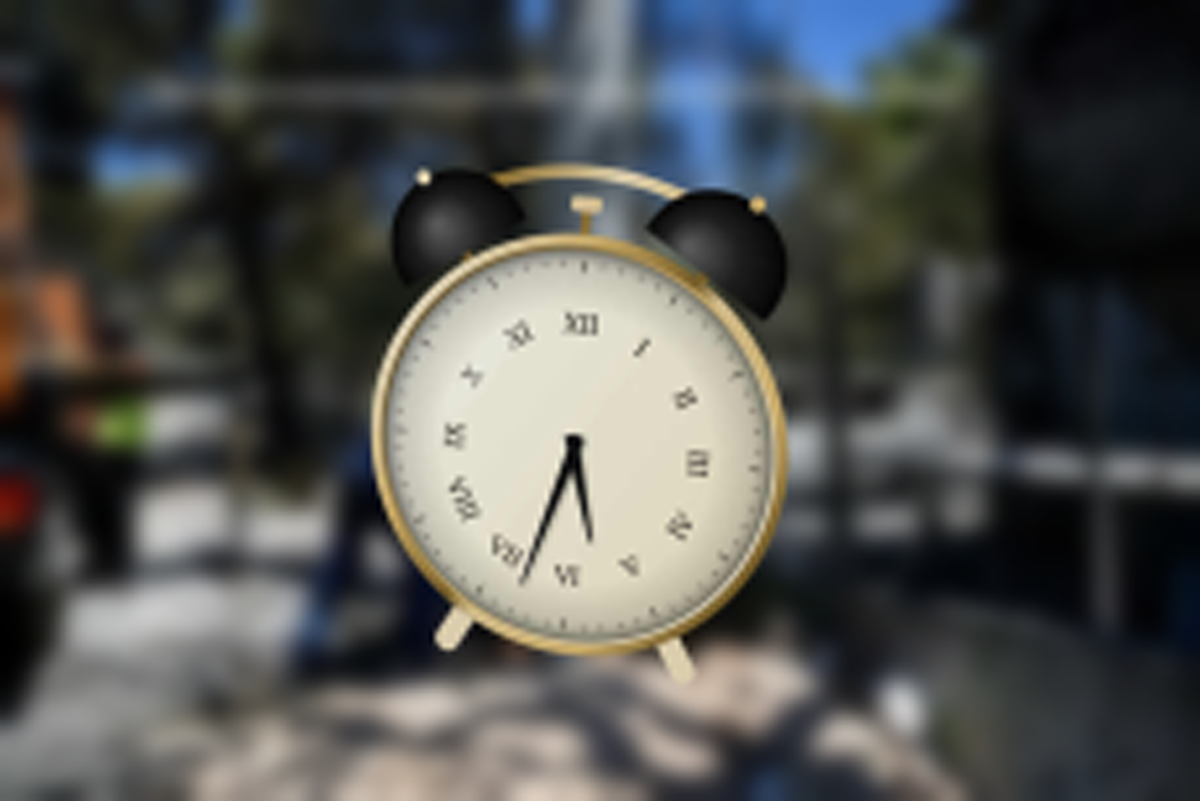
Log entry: 5,33
